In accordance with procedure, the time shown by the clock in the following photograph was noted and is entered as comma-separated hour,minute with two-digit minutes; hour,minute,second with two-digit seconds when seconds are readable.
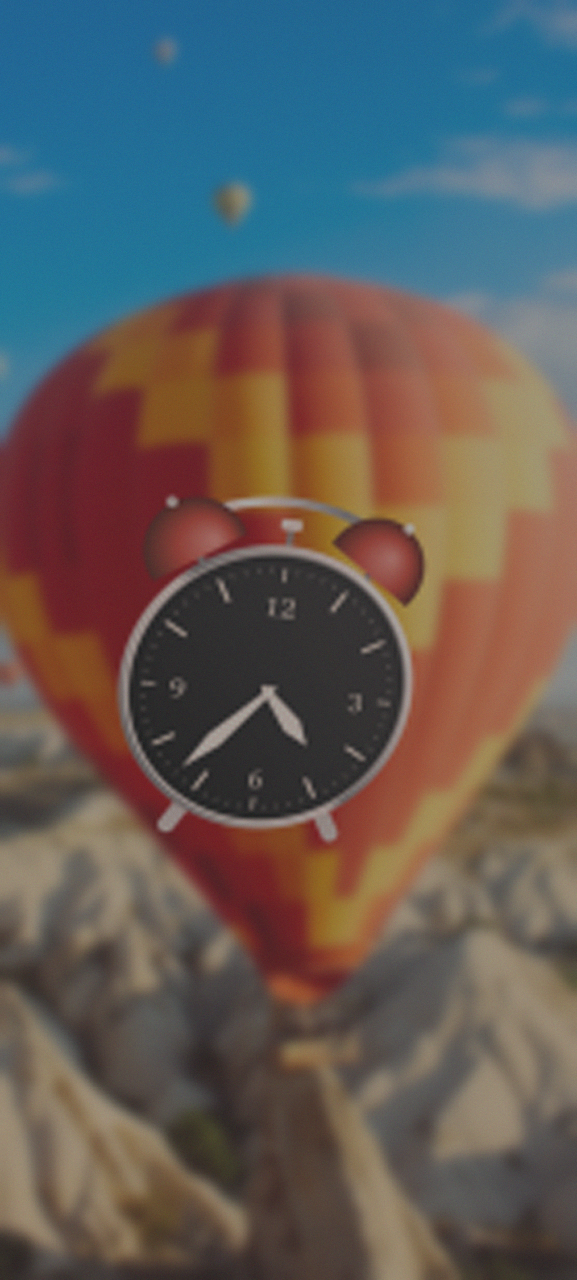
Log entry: 4,37
